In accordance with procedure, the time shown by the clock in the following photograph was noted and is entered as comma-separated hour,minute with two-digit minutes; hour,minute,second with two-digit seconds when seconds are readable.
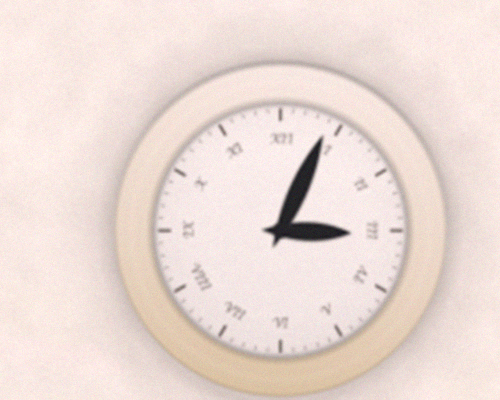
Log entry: 3,04
